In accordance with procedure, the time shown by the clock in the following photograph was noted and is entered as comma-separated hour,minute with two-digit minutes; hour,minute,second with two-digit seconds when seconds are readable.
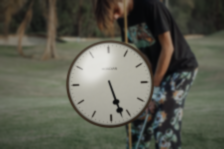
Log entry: 5,27
